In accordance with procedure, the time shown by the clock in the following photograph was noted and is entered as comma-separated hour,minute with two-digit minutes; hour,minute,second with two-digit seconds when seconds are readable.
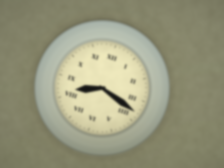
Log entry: 8,18
